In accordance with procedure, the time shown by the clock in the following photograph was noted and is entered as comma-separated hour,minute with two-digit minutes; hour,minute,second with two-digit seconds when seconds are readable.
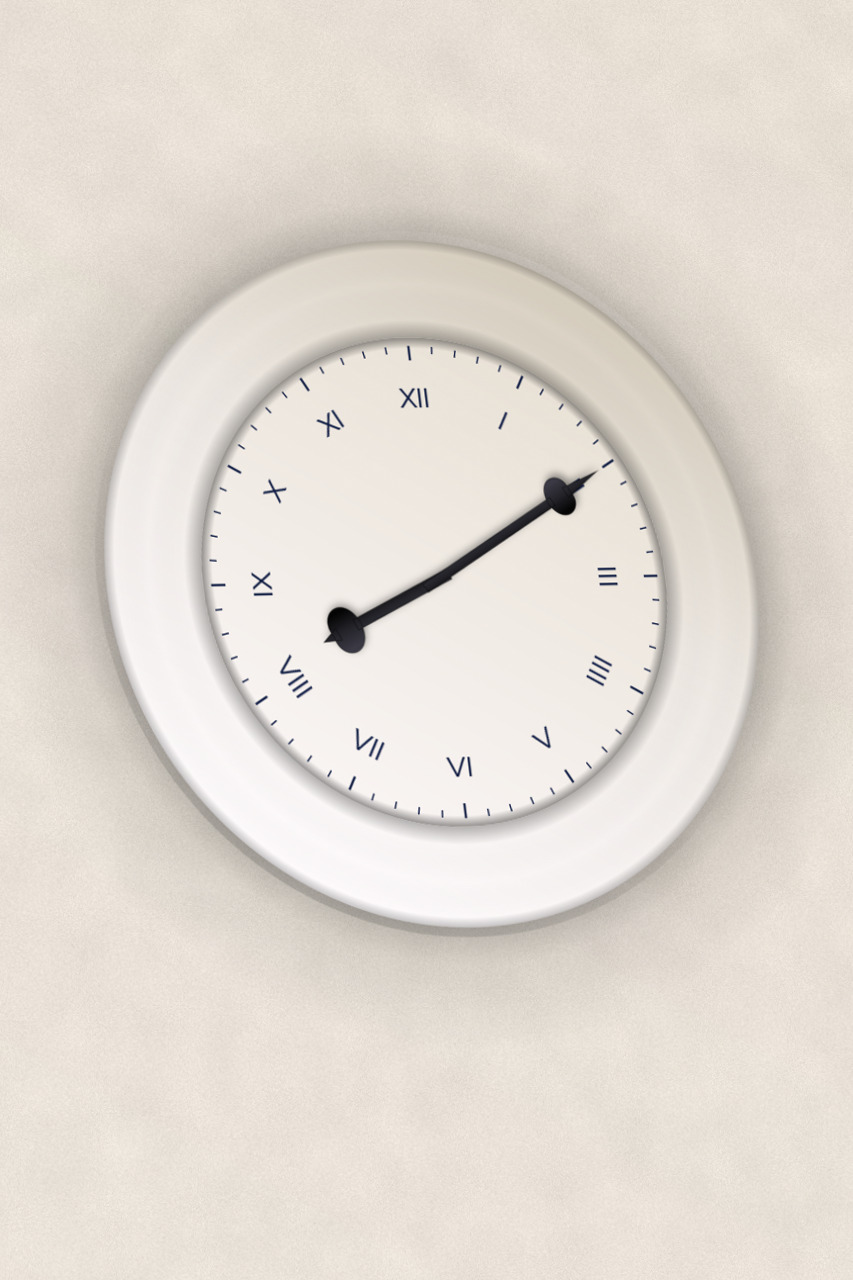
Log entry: 8,10
